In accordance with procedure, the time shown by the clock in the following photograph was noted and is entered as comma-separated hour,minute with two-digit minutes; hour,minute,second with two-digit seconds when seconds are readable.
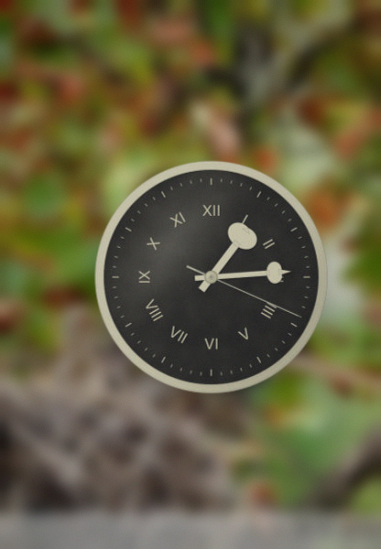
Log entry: 1,14,19
